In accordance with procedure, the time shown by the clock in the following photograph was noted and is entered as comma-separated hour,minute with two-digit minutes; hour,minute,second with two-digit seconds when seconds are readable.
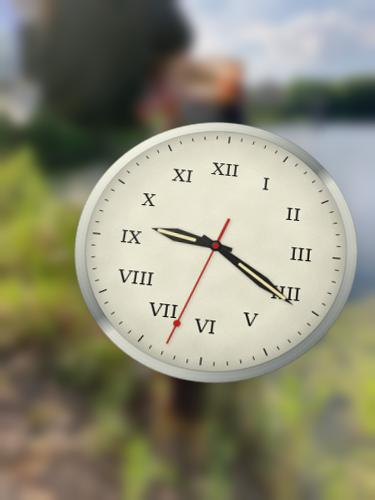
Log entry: 9,20,33
